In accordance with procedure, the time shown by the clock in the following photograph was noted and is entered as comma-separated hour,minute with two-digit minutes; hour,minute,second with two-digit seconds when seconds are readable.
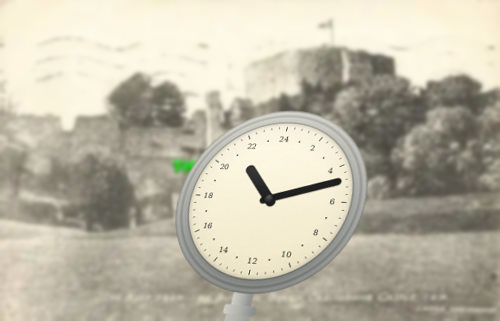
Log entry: 21,12
